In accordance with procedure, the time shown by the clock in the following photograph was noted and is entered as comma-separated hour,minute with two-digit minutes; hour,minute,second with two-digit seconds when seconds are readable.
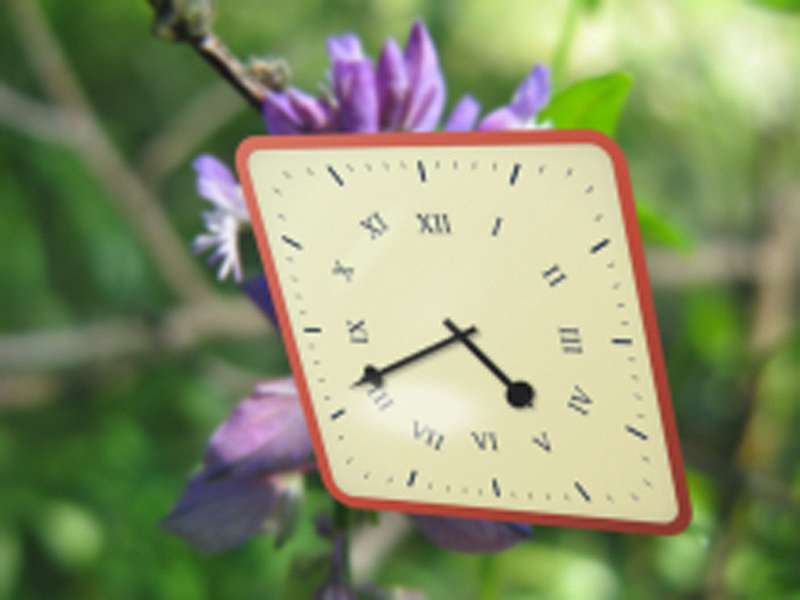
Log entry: 4,41
